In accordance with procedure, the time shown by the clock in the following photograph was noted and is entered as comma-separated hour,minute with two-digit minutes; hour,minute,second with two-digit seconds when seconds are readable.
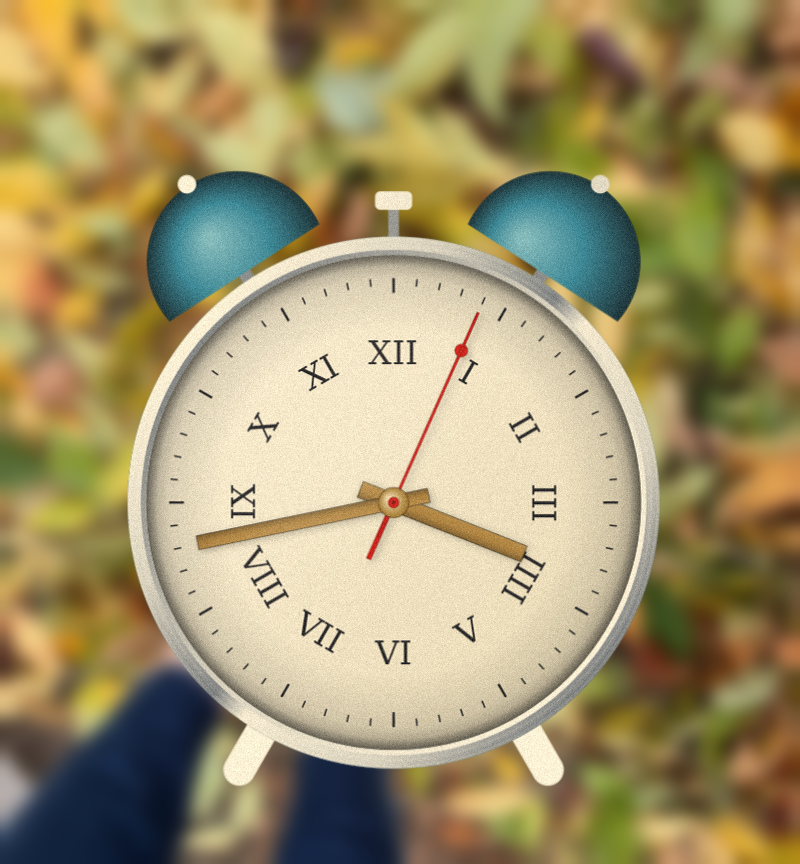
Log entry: 3,43,04
